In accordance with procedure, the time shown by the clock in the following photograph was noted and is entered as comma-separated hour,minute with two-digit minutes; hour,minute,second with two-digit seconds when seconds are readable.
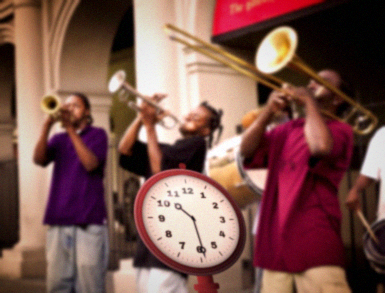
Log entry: 10,29
